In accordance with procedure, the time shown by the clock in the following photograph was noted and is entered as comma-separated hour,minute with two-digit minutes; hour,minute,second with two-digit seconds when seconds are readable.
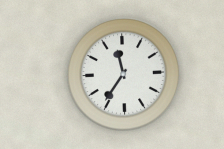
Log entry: 11,36
